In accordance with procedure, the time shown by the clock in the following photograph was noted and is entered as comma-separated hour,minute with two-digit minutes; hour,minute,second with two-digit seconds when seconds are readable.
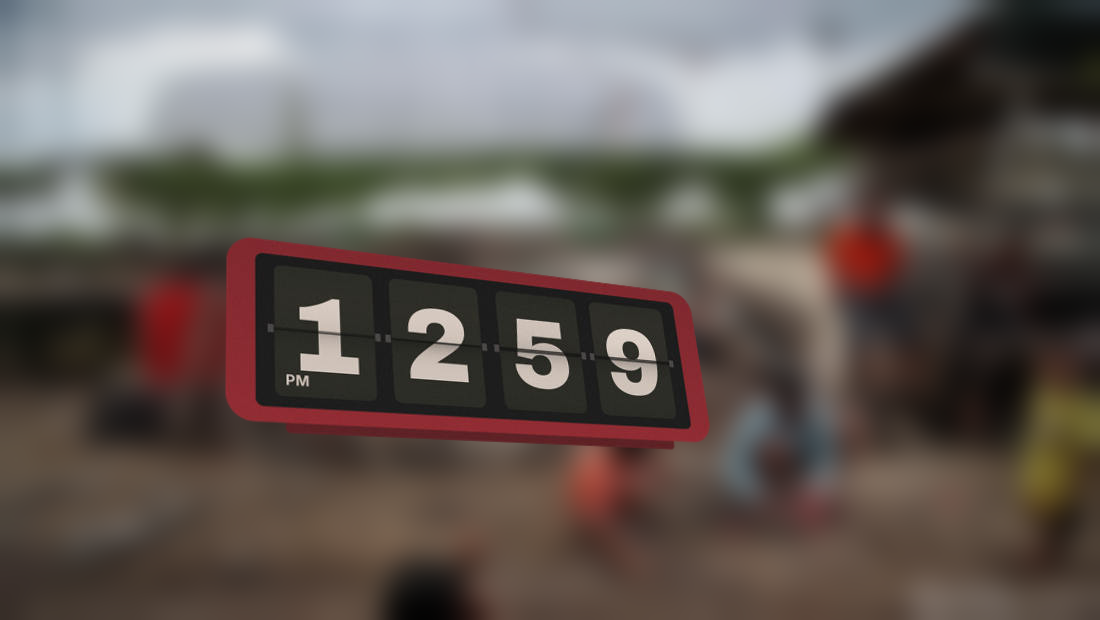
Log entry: 12,59
